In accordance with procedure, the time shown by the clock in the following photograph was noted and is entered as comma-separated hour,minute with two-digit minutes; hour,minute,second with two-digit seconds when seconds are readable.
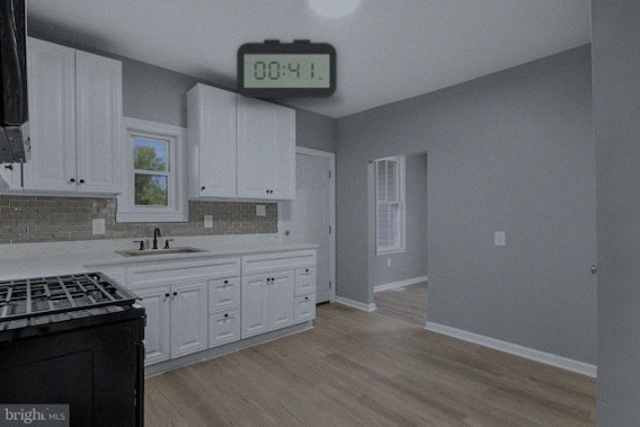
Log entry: 0,41
